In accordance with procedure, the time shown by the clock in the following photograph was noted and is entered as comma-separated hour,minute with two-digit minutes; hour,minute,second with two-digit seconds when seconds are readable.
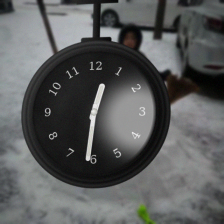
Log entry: 12,31
